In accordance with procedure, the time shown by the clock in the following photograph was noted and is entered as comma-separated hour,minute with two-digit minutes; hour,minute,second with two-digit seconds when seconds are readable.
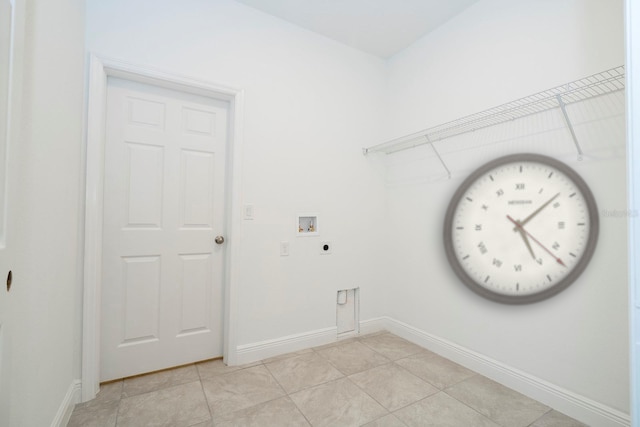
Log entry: 5,08,22
